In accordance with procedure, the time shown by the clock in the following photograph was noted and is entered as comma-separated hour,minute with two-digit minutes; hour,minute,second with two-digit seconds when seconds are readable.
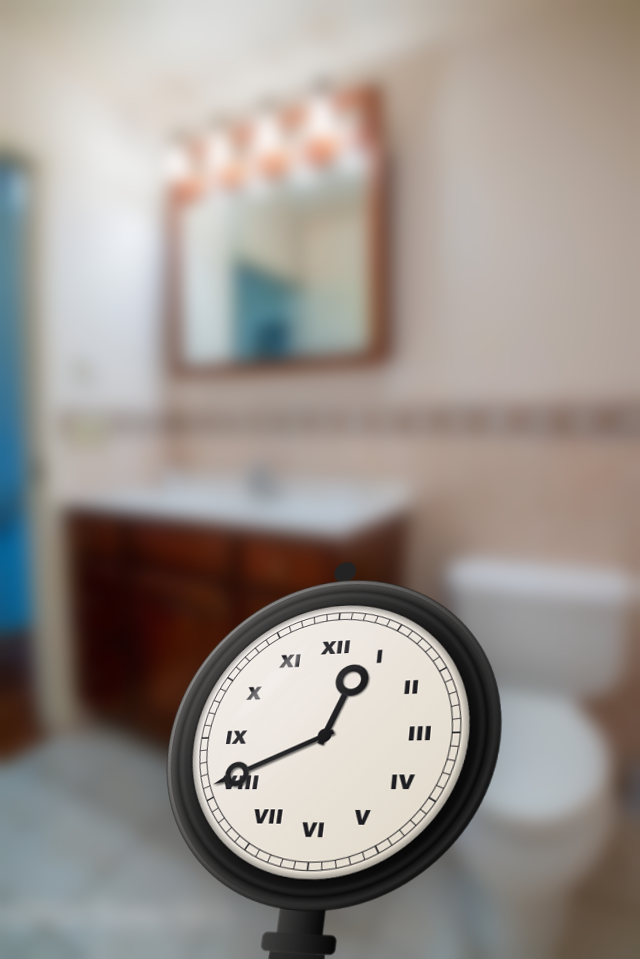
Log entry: 12,41
